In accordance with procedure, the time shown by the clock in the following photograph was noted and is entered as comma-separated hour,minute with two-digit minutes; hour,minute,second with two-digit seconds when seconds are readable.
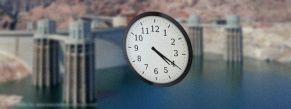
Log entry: 4,20
